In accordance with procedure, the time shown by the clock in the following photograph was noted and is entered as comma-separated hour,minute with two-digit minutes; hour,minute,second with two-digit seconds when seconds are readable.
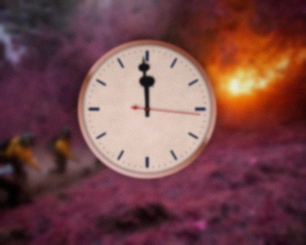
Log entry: 11,59,16
